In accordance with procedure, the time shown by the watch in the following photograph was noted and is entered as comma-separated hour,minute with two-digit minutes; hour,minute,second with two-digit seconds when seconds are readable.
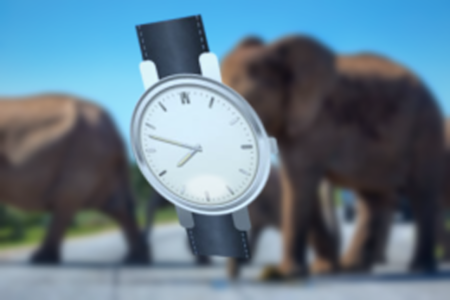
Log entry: 7,48
